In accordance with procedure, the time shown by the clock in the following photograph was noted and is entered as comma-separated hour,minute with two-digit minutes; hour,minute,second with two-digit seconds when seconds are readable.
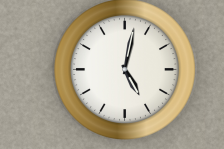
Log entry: 5,02
